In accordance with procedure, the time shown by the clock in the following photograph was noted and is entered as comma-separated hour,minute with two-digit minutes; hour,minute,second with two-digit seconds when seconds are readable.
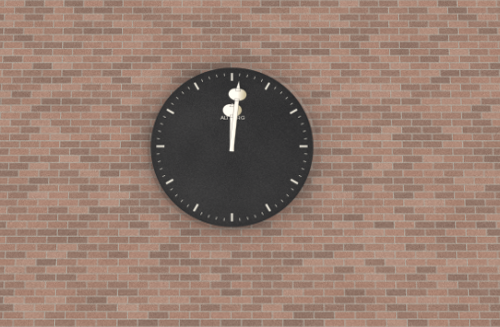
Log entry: 12,01
